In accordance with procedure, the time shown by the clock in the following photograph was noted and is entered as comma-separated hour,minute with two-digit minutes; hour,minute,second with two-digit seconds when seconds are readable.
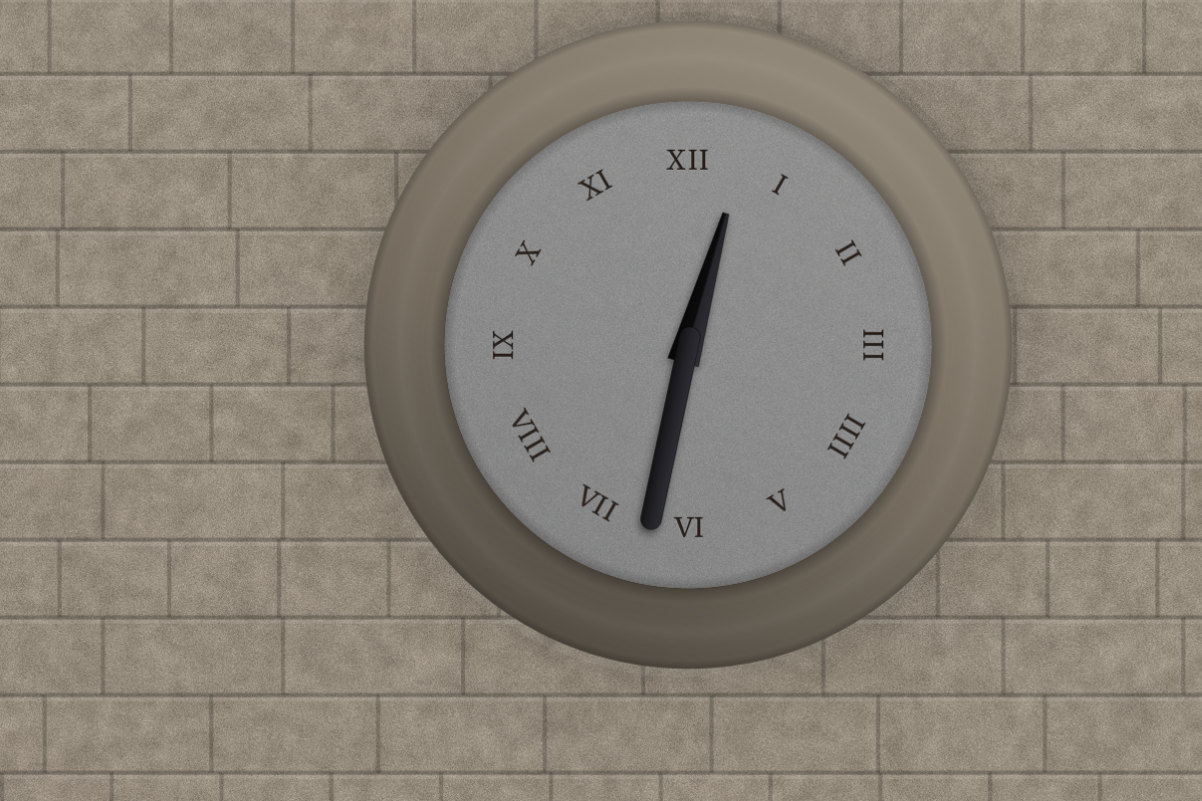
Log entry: 12,32
